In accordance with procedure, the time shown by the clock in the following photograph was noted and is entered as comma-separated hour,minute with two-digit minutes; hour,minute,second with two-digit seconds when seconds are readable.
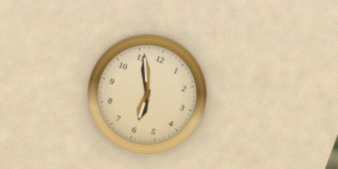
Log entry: 5,56
